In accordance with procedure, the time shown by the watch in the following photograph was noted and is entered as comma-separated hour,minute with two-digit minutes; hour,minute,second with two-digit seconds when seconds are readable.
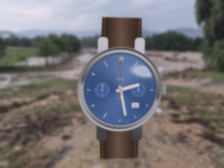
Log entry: 2,28
